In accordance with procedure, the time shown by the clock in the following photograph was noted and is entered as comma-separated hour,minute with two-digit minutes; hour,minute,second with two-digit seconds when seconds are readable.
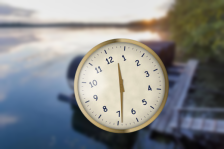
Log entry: 12,34
